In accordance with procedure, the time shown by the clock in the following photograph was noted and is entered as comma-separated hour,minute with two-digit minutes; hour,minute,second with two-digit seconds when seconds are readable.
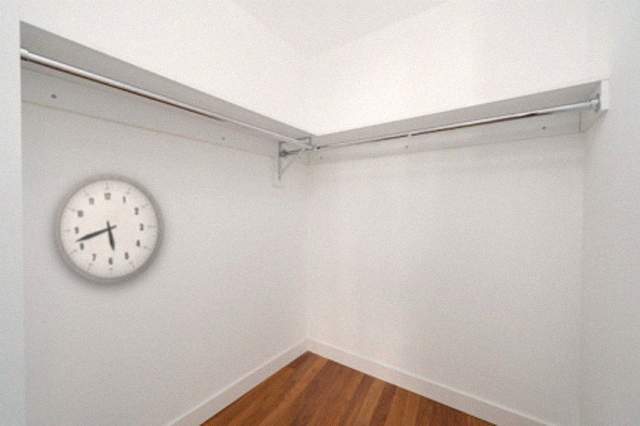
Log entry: 5,42
